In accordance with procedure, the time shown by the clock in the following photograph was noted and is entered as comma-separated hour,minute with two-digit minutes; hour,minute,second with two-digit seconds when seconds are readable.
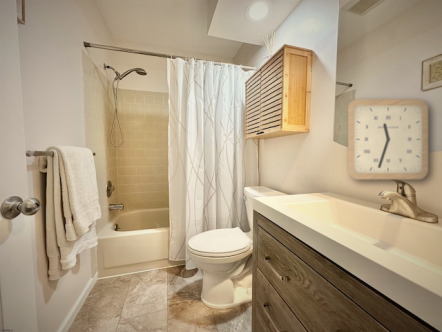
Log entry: 11,33
